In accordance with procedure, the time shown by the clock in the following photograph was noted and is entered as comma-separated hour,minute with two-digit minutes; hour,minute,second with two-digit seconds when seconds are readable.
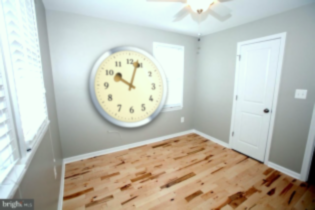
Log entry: 10,03
